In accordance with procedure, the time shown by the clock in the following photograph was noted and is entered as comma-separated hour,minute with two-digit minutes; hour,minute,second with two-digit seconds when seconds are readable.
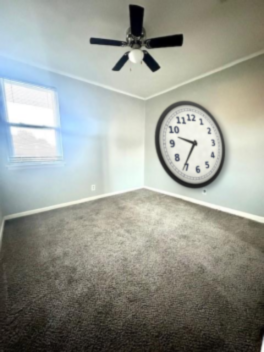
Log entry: 9,36
